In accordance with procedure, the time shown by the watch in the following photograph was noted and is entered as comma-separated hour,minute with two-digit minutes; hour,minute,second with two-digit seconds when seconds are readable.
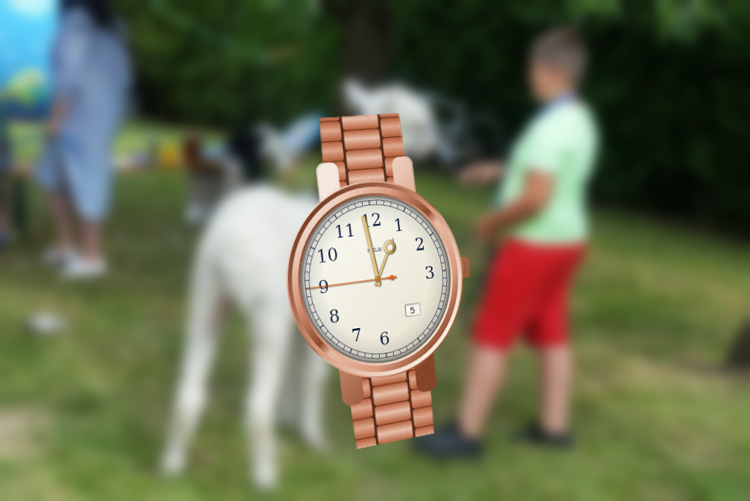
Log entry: 12,58,45
